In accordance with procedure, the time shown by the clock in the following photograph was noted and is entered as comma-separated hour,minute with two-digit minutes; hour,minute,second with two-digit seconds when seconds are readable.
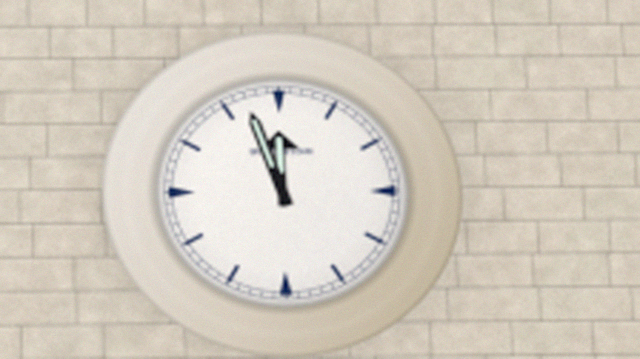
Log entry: 11,57
